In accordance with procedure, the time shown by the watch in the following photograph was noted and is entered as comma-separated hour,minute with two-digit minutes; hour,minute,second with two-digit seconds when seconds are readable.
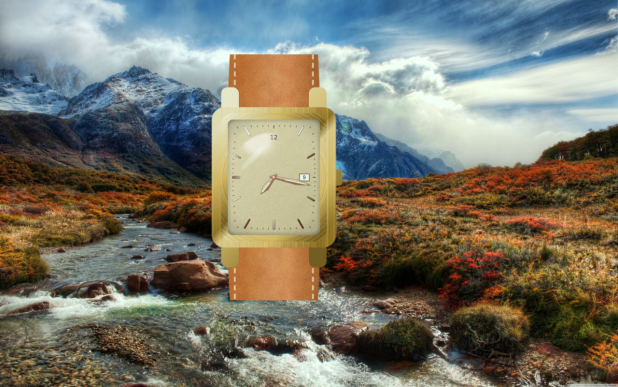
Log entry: 7,17
